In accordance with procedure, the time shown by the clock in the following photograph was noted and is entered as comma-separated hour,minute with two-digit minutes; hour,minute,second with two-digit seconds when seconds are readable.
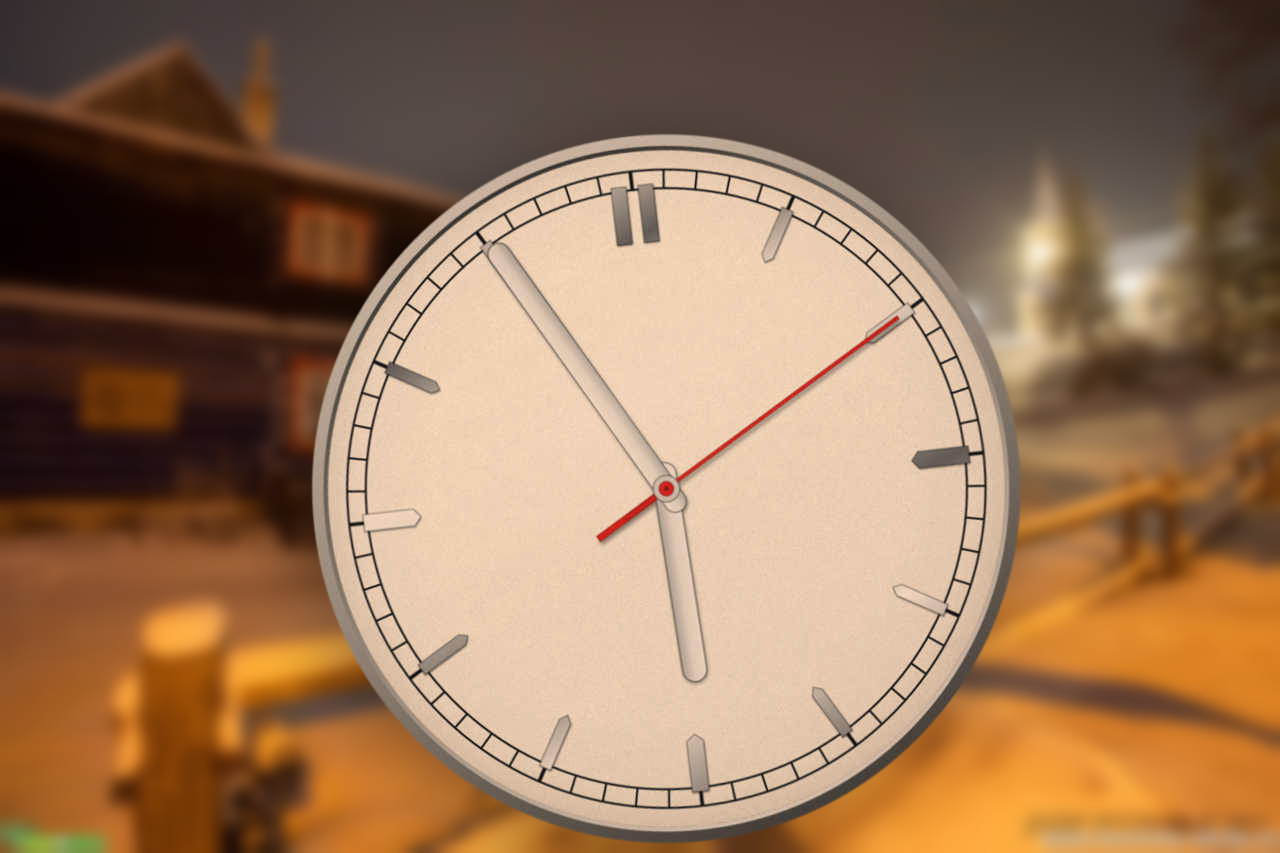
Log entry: 5,55,10
